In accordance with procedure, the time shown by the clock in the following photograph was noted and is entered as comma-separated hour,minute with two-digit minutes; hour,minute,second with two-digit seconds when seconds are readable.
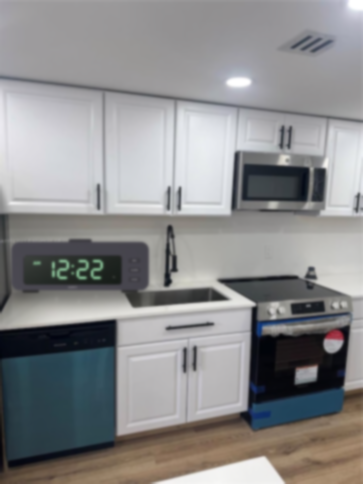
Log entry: 12,22
